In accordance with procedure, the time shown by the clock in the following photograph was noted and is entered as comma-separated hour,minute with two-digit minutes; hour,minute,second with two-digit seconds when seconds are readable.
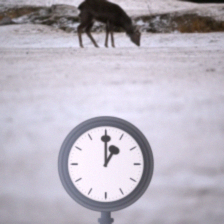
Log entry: 1,00
